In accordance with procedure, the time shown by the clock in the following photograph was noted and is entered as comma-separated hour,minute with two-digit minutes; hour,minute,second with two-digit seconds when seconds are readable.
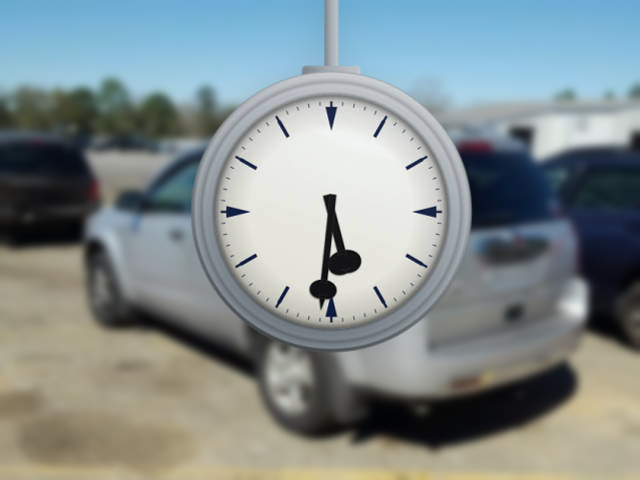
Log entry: 5,31
